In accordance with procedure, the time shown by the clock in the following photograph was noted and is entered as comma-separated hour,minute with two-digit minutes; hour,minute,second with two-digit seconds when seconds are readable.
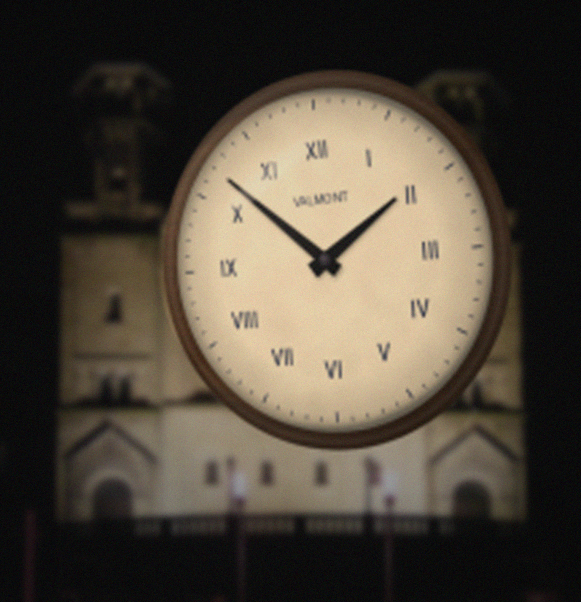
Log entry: 1,52
